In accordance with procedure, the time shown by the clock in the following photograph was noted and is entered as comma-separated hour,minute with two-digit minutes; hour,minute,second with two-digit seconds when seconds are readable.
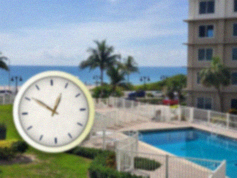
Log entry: 12,51
